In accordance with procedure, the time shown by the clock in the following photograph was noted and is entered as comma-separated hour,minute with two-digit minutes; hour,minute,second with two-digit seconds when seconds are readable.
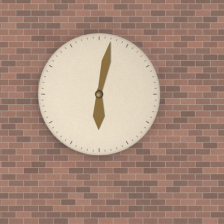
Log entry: 6,02
